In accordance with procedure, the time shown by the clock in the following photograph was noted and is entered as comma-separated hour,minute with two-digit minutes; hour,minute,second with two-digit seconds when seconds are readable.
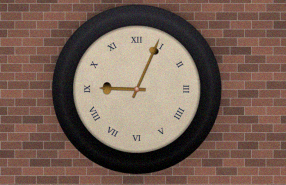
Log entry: 9,04
